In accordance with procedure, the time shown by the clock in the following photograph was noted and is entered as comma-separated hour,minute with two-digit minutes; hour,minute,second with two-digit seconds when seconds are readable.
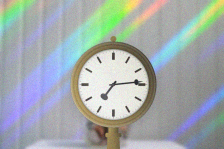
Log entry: 7,14
